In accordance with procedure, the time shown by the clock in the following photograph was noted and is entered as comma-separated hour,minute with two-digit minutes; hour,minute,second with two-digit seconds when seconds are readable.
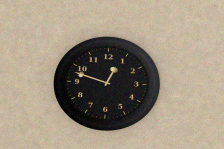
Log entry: 12,48
